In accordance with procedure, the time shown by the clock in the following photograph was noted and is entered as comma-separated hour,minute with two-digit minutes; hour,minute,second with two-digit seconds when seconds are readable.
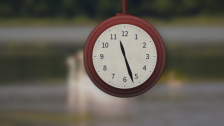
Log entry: 11,27
